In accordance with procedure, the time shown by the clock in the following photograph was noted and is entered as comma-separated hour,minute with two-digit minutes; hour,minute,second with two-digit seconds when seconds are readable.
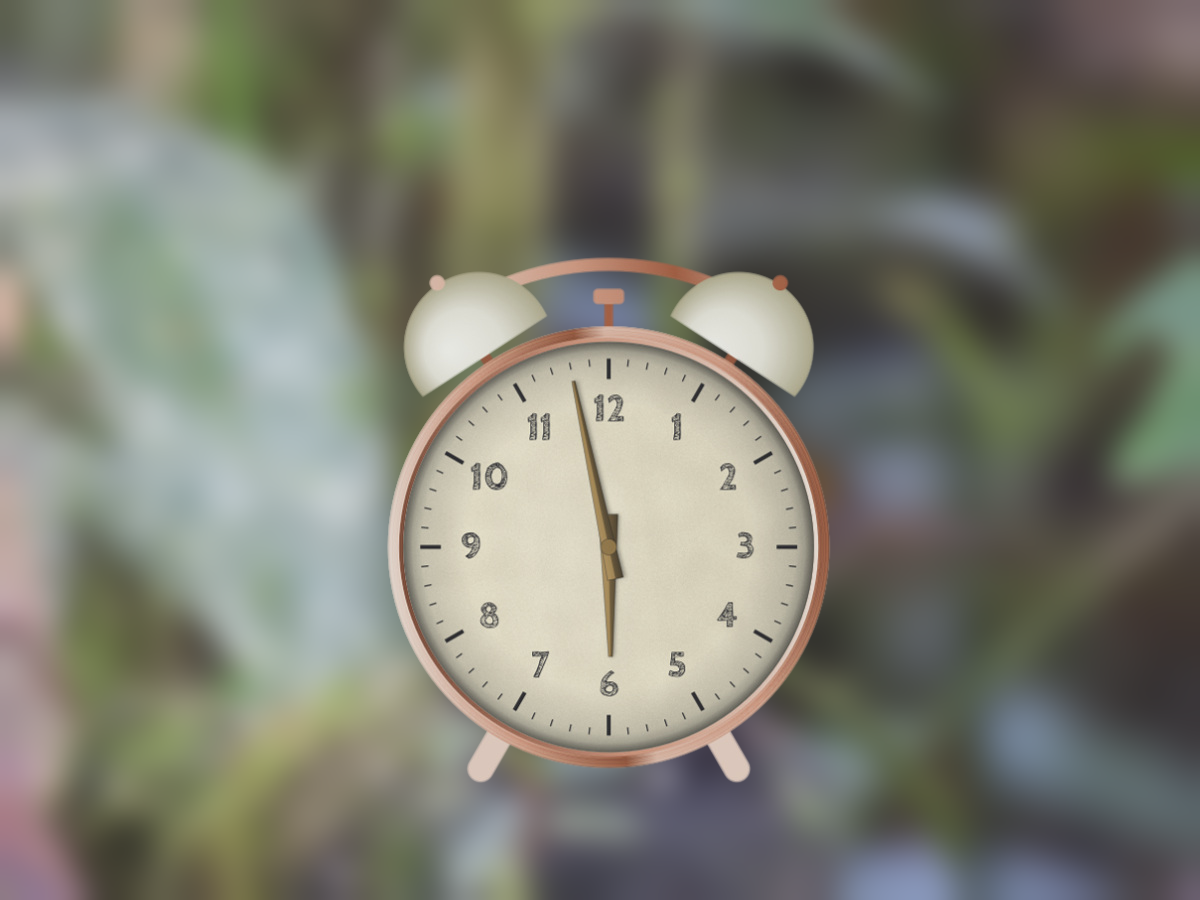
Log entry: 5,58
